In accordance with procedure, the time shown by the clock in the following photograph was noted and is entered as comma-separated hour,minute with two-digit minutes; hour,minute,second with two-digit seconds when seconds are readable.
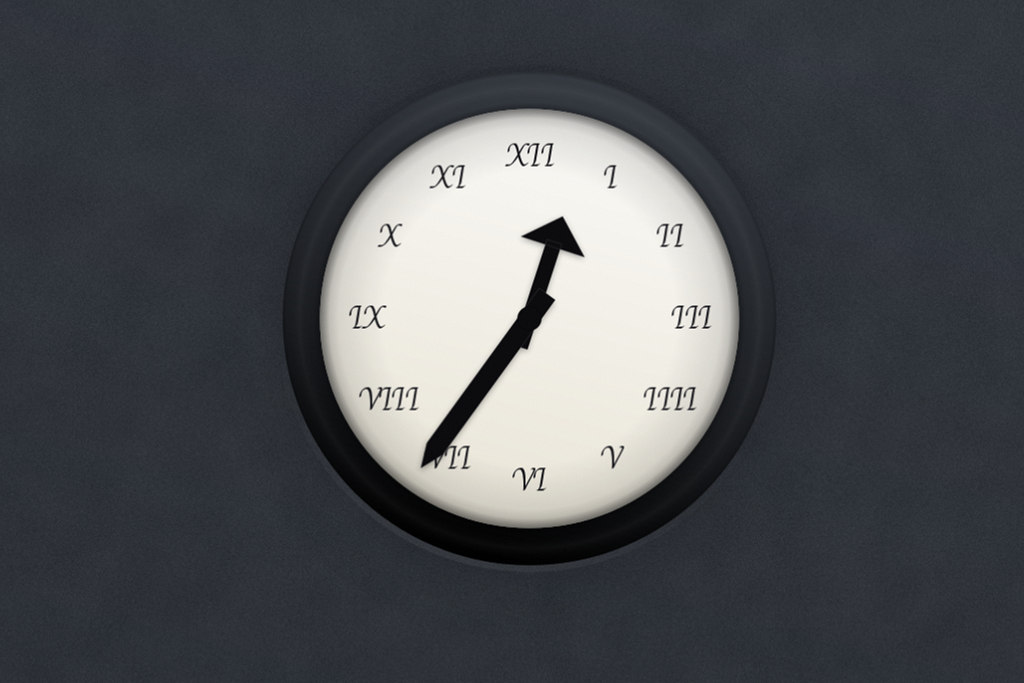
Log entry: 12,36
